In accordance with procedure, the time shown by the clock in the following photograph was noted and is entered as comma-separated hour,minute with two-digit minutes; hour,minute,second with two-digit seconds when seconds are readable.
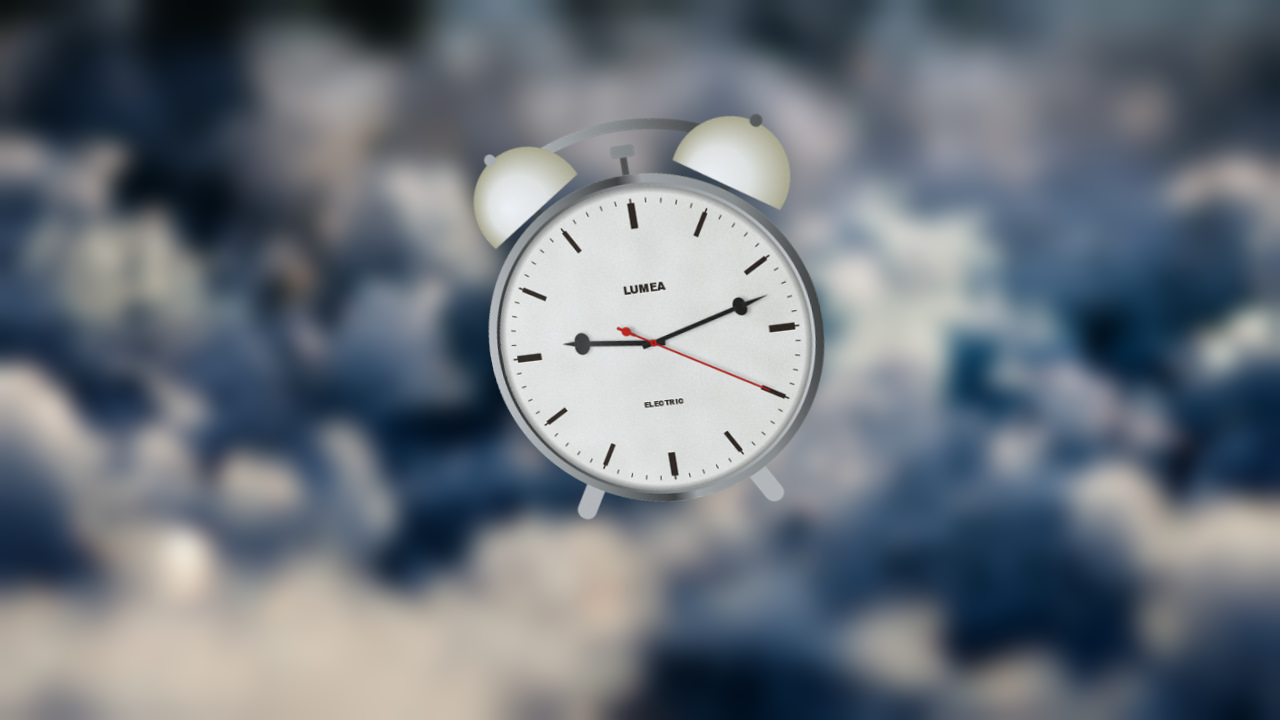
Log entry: 9,12,20
